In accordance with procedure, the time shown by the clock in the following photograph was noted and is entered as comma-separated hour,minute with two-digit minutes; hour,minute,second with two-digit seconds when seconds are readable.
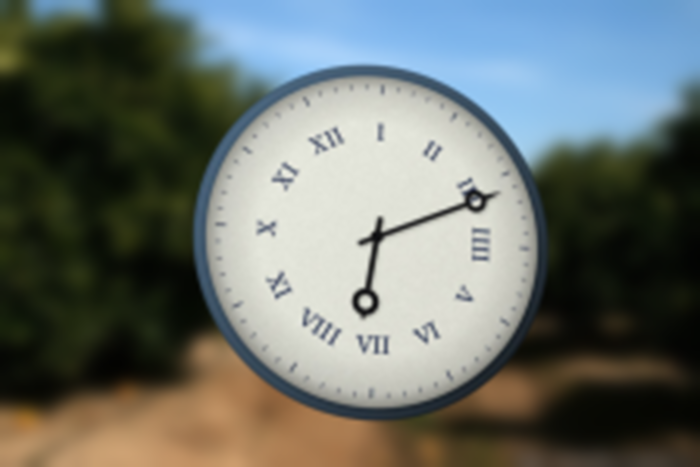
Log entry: 7,16
